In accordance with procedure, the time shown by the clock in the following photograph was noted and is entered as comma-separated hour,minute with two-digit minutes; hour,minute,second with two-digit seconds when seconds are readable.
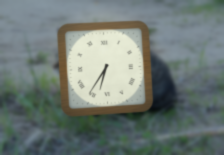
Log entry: 6,36
